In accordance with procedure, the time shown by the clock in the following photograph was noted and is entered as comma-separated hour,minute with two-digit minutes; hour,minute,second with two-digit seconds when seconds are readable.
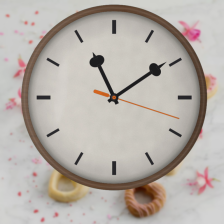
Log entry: 11,09,18
